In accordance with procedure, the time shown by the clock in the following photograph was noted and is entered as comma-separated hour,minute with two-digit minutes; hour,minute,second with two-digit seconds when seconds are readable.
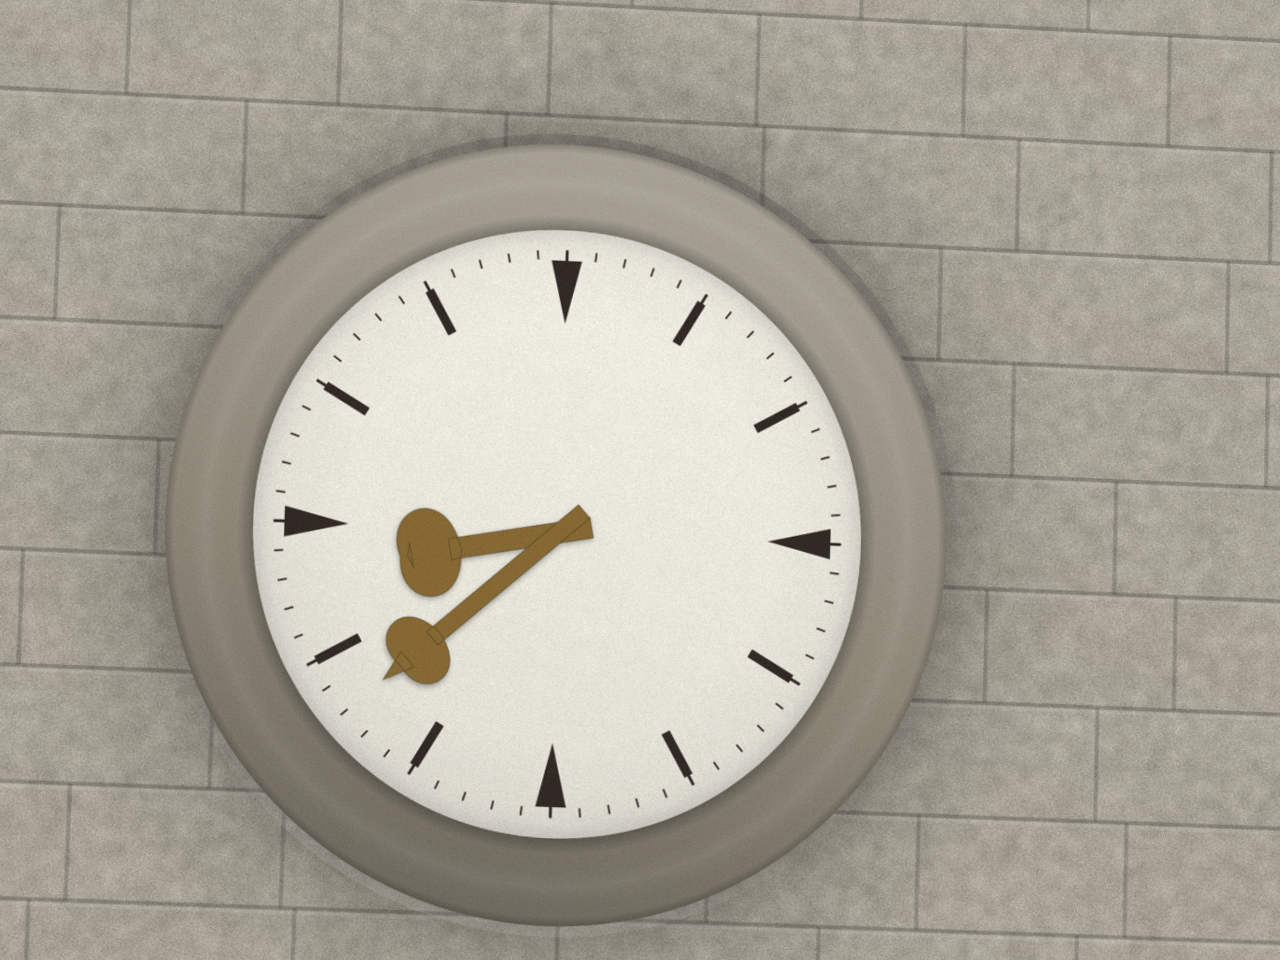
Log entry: 8,38
